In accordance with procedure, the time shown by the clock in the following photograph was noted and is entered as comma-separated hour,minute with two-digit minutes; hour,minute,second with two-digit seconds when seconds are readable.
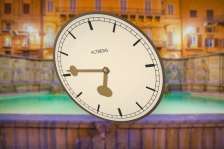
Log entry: 6,46
